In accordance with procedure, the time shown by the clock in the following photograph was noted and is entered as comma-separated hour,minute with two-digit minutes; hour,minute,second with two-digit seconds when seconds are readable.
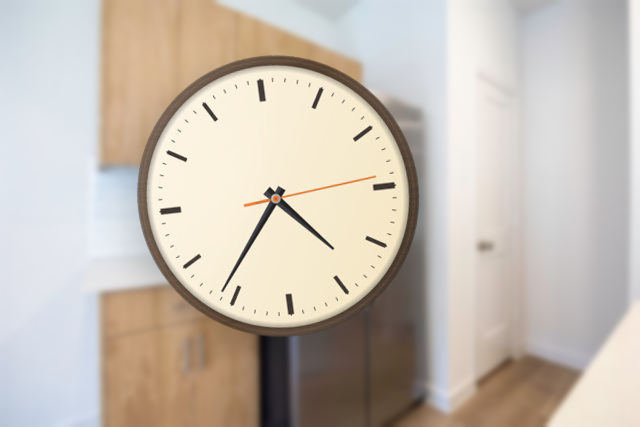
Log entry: 4,36,14
